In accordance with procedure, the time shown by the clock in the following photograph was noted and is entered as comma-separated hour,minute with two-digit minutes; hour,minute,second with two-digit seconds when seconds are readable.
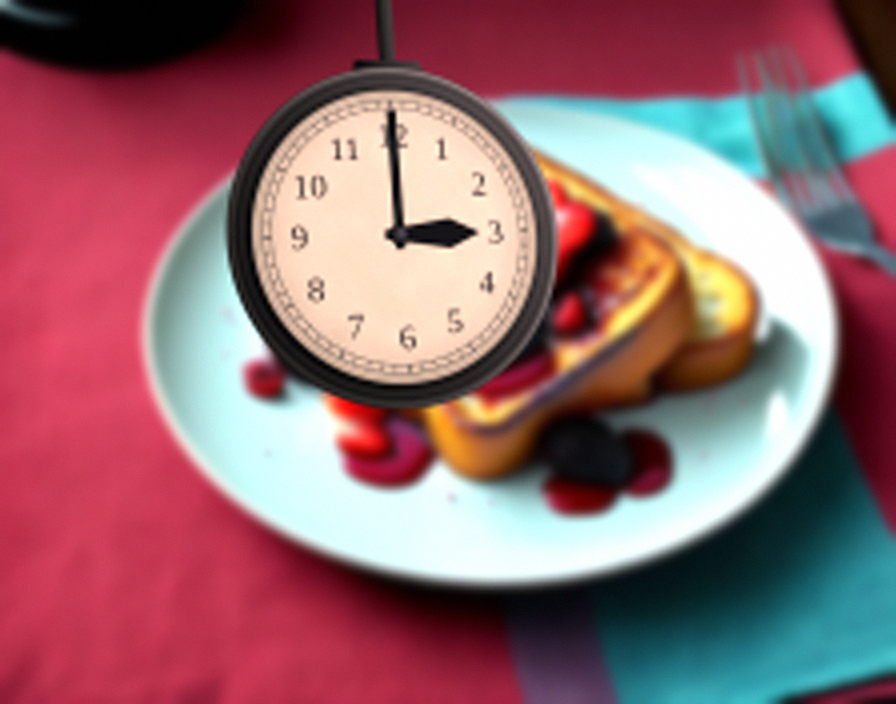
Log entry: 3,00
